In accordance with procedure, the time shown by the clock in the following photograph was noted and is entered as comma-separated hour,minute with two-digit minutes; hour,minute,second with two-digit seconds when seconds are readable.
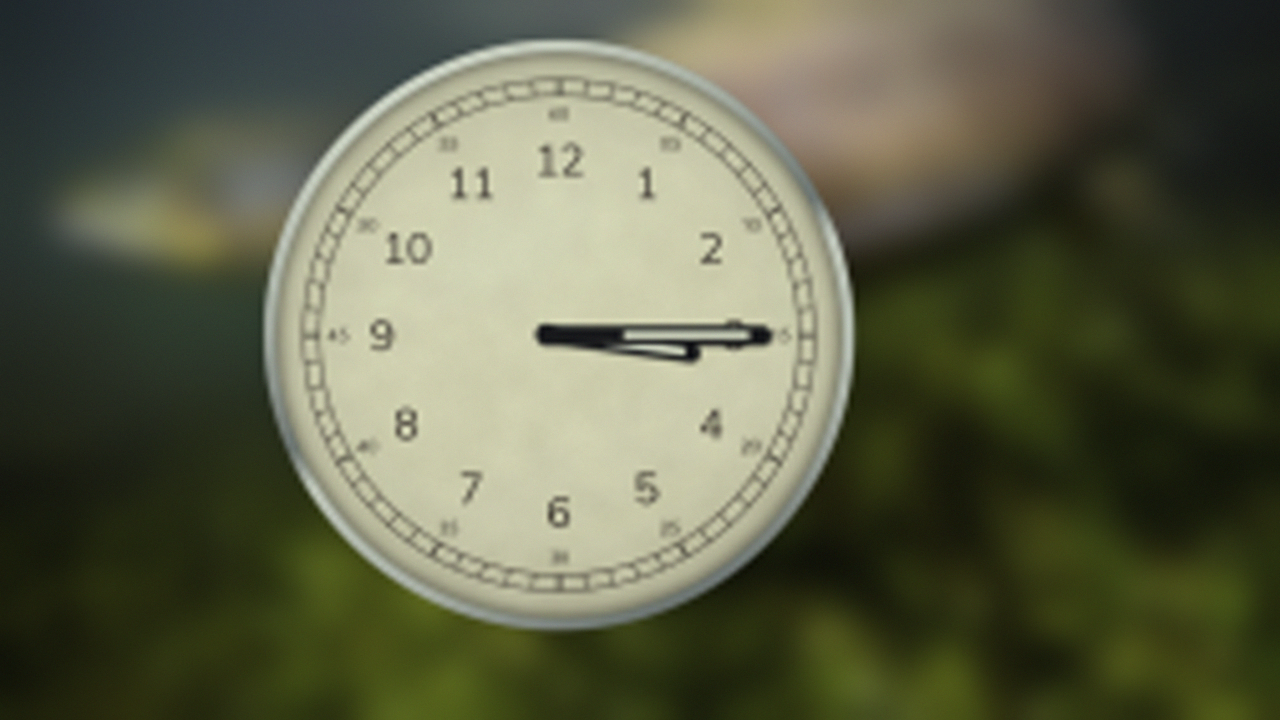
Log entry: 3,15
